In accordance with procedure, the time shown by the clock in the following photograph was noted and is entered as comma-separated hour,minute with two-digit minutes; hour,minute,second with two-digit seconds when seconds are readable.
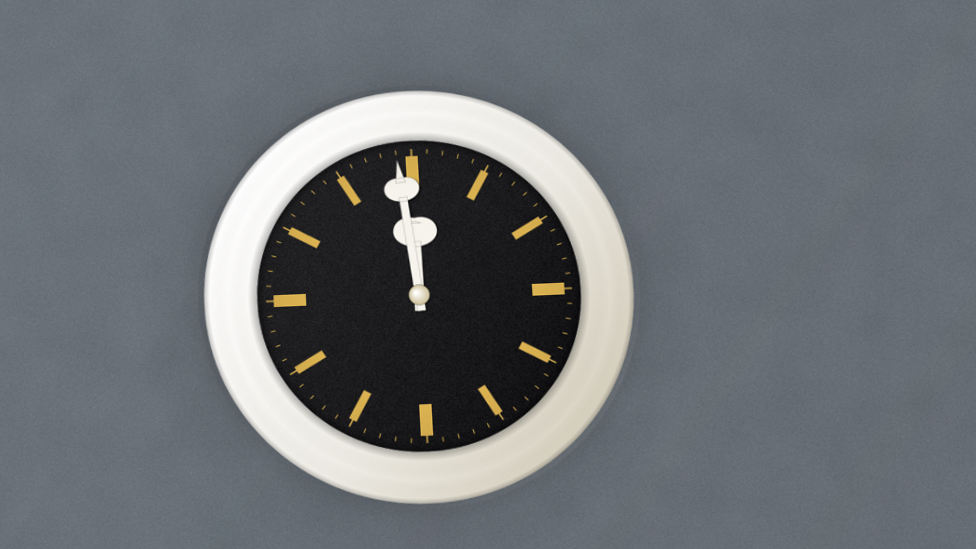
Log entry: 11,59
